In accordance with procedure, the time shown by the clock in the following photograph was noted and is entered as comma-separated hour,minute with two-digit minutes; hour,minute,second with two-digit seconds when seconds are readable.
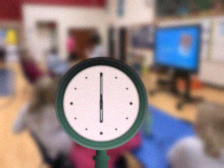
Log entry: 6,00
